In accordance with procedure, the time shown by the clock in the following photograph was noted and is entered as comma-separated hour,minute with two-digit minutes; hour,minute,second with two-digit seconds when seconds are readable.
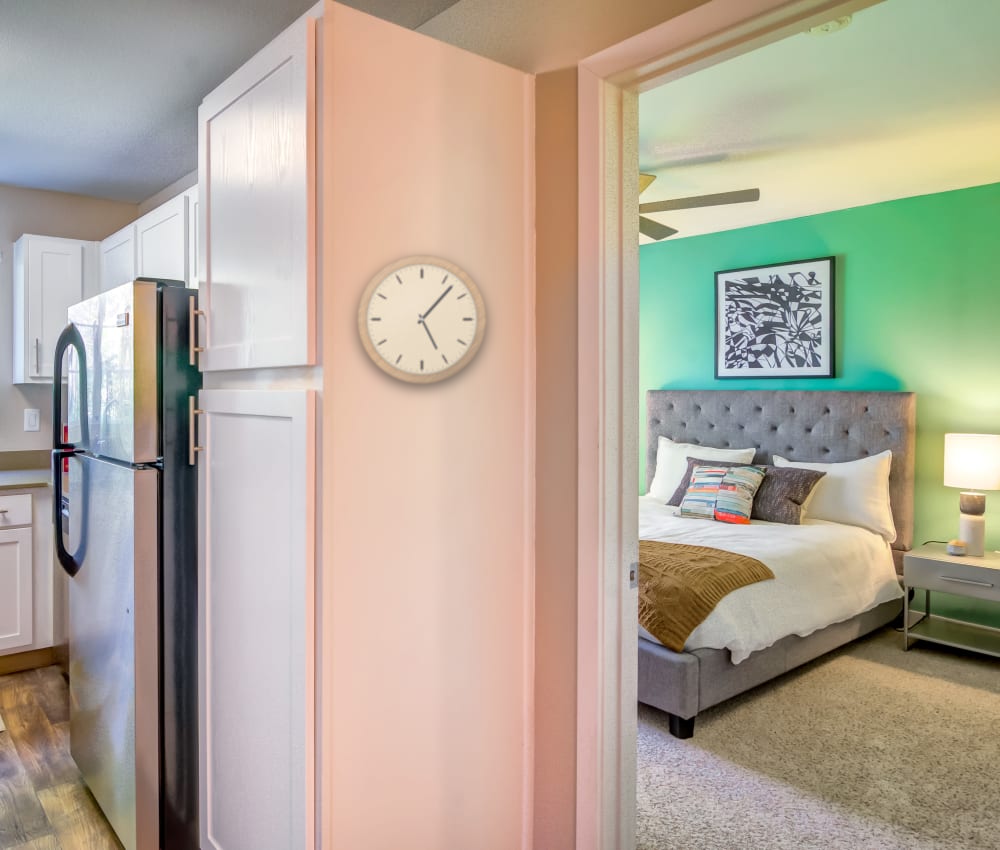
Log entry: 5,07
